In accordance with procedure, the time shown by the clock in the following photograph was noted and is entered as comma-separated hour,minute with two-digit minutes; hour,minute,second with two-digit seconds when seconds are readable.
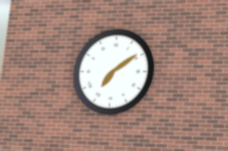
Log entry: 7,09
